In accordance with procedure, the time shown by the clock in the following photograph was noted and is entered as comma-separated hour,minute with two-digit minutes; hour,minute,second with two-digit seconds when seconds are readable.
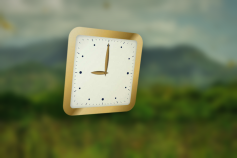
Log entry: 9,00
